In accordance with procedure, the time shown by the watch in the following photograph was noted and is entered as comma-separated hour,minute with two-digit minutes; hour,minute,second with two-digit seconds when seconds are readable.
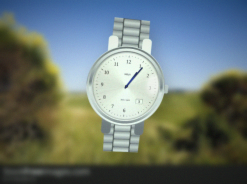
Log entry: 1,06
